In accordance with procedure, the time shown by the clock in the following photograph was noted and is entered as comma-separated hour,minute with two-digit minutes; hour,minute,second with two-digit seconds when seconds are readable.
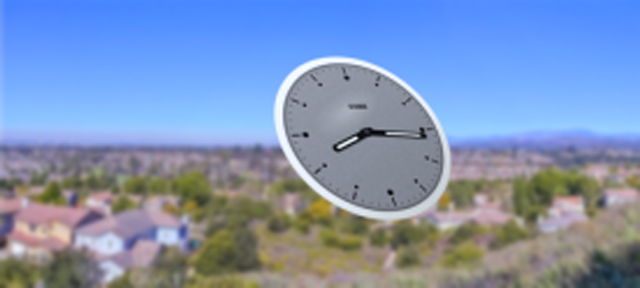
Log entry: 8,16
